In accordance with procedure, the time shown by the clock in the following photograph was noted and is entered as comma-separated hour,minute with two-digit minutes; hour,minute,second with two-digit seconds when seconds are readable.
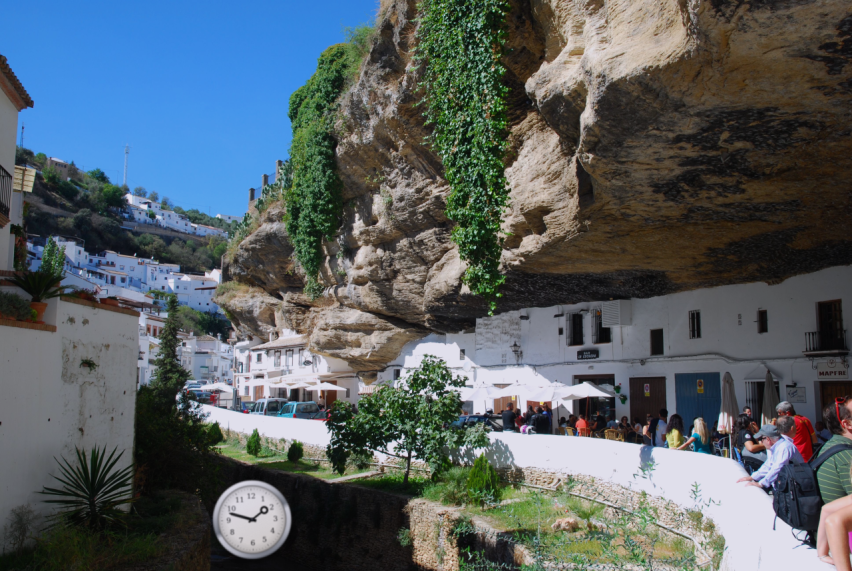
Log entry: 1,48
